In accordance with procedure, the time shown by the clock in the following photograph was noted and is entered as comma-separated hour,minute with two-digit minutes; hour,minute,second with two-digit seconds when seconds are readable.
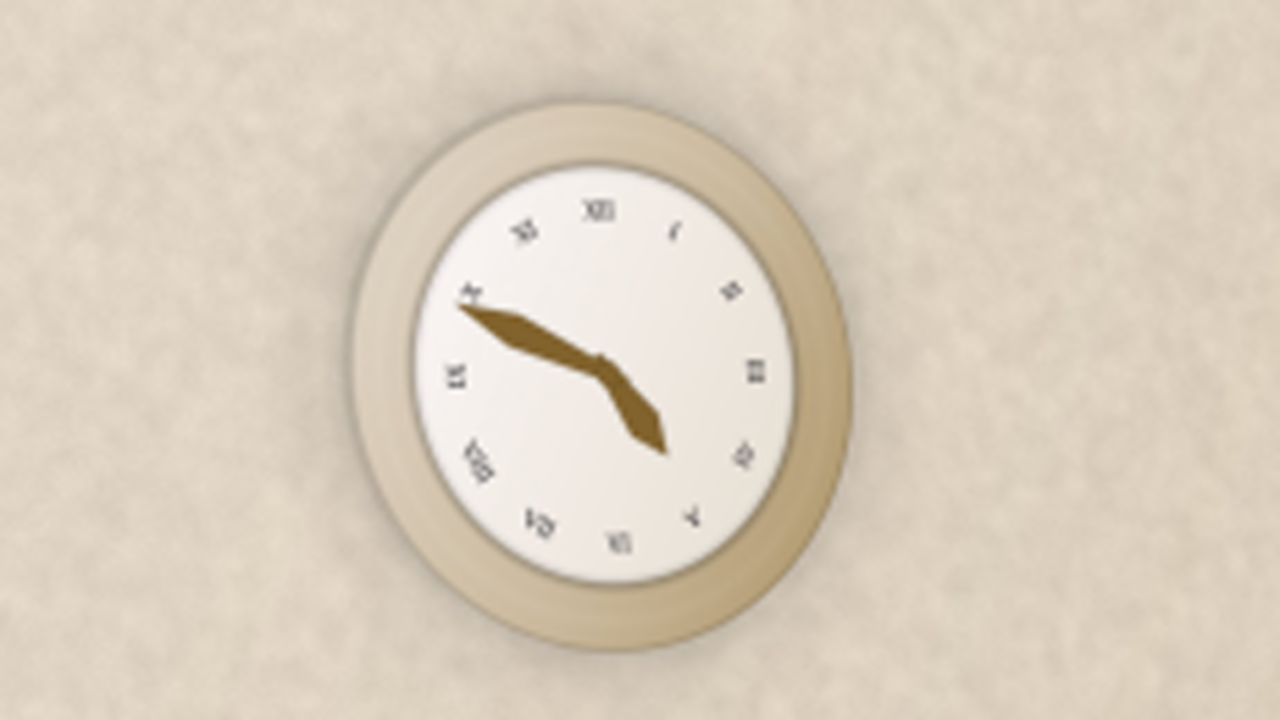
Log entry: 4,49
